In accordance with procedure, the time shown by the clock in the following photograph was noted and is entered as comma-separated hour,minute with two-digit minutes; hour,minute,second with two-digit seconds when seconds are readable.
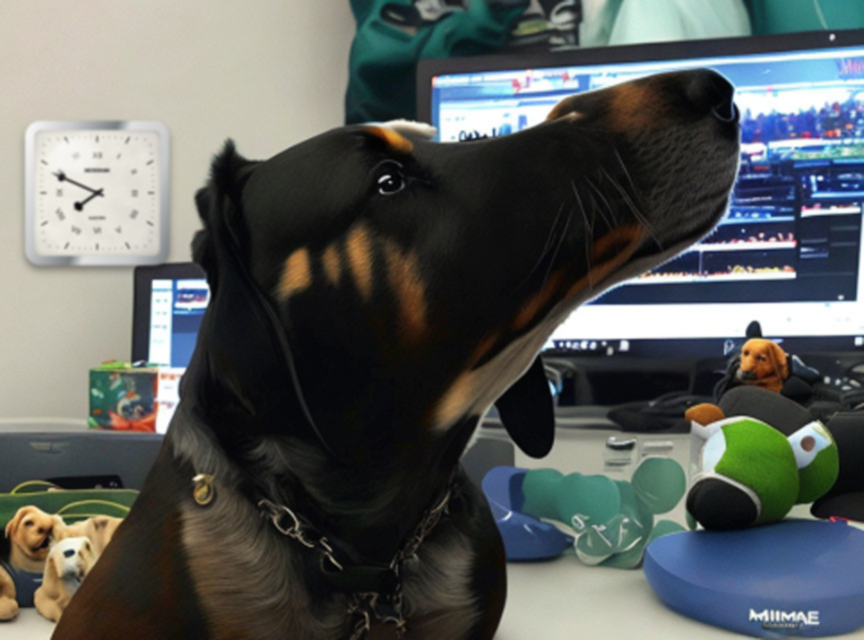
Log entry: 7,49
